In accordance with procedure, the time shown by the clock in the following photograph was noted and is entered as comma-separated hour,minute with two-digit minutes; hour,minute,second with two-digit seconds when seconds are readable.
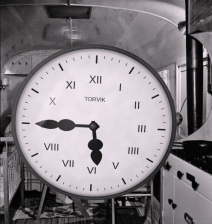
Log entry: 5,45
